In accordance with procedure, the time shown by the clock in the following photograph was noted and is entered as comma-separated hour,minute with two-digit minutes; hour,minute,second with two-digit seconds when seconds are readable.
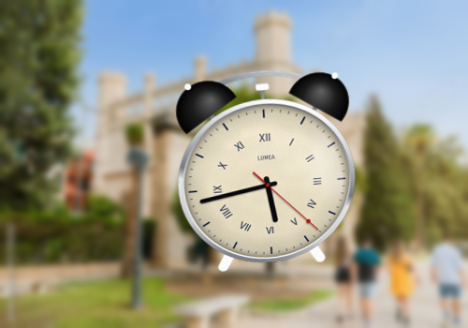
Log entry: 5,43,23
